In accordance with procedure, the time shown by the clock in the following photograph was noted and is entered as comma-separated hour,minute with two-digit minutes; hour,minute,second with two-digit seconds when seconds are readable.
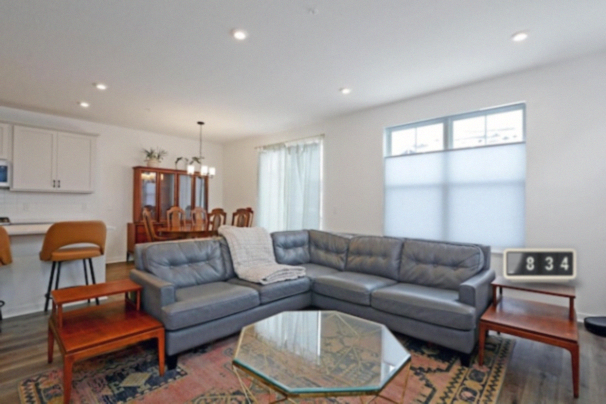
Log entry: 8,34
